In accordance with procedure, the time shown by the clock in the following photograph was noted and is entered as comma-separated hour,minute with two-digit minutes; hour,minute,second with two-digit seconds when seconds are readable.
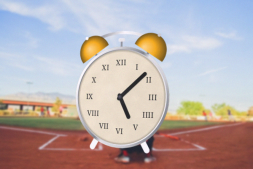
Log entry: 5,08
